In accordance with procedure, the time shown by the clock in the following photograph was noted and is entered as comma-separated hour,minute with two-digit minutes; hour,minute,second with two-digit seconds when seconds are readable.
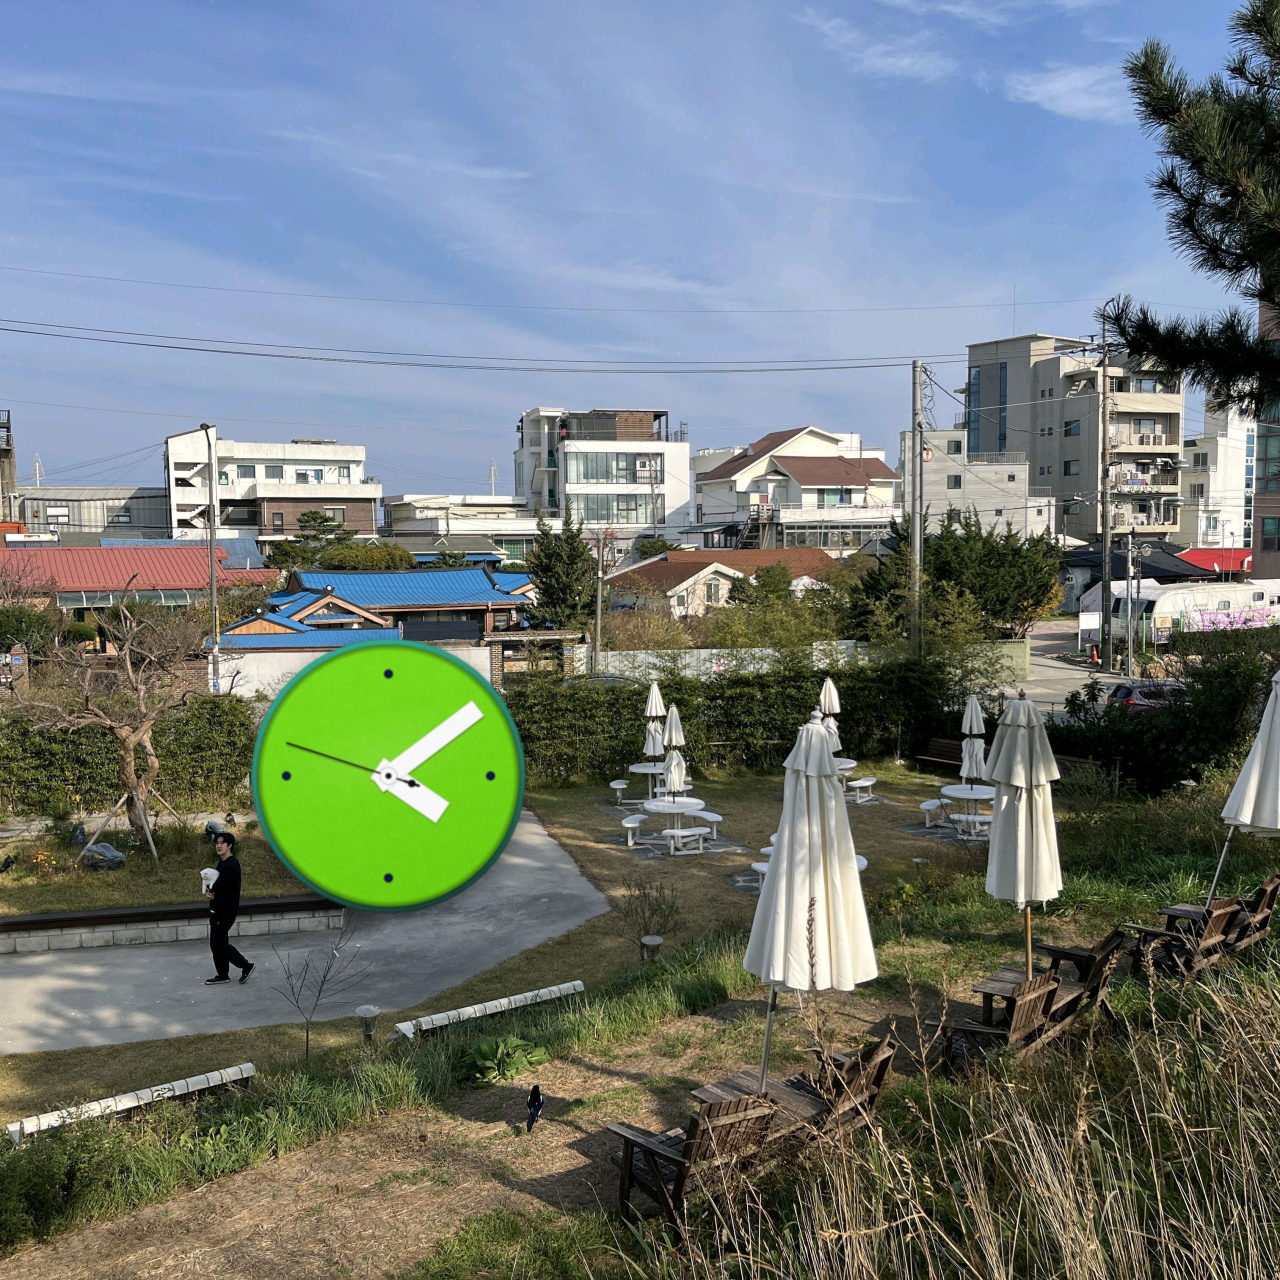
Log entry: 4,08,48
